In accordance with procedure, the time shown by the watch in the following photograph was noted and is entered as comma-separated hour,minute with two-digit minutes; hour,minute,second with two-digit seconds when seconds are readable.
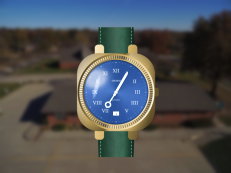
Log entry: 7,05
